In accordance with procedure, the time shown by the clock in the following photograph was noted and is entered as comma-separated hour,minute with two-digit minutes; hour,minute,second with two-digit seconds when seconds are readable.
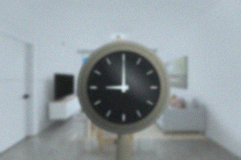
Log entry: 9,00
